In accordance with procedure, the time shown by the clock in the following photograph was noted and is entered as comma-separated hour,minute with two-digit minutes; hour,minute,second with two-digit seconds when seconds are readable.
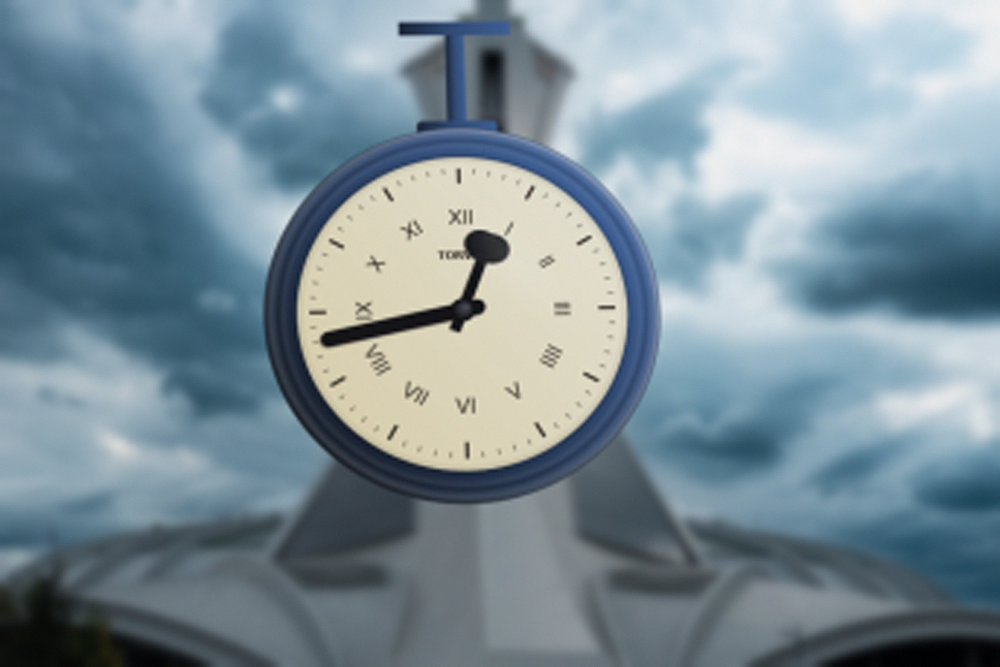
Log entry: 12,43
